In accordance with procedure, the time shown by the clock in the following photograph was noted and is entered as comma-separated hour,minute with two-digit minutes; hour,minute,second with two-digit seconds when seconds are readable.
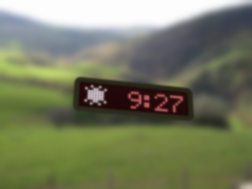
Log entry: 9,27
